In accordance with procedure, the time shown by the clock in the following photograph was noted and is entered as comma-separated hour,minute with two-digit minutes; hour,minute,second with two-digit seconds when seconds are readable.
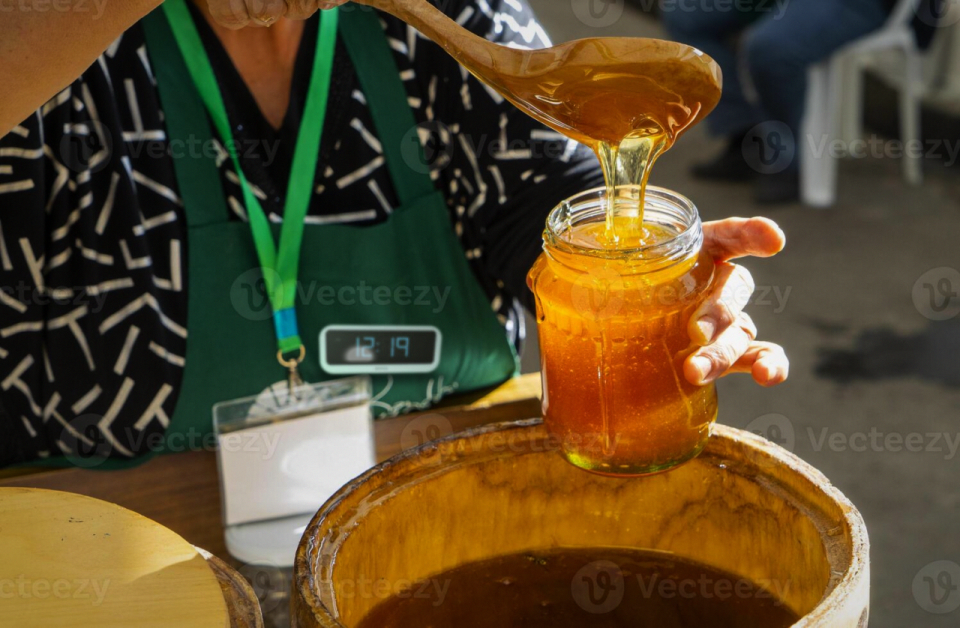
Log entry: 12,19
